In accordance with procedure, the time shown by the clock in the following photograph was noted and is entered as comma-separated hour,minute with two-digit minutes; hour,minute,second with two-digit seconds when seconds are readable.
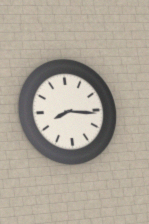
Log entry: 8,16
